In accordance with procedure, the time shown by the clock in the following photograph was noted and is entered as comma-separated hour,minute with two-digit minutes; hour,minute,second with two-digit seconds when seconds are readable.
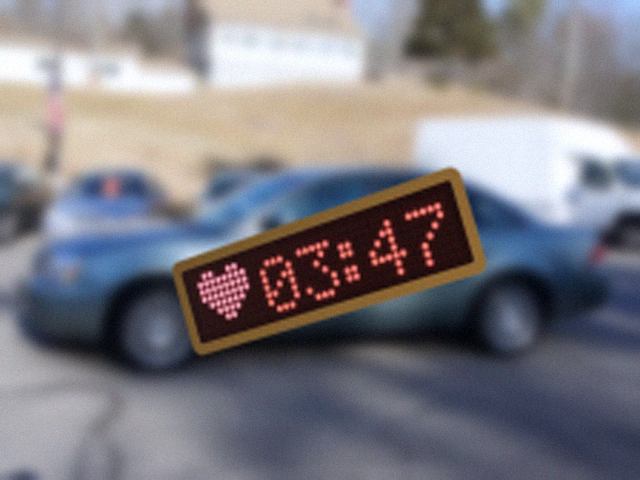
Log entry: 3,47
